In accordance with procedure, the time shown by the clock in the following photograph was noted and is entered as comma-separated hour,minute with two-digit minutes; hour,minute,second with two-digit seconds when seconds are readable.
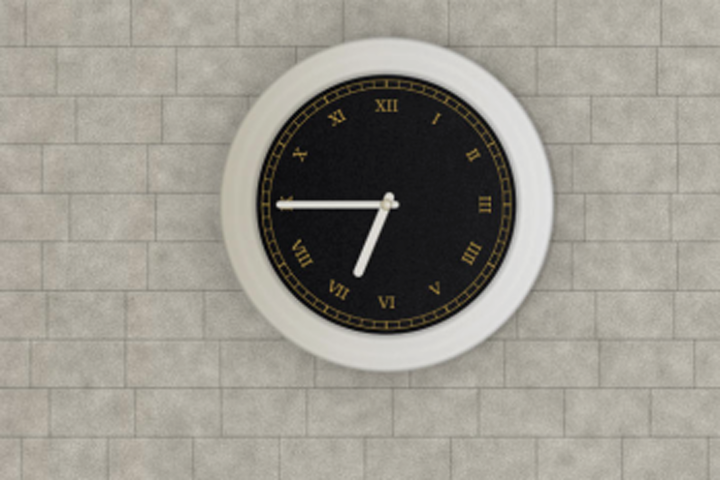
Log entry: 6,45
